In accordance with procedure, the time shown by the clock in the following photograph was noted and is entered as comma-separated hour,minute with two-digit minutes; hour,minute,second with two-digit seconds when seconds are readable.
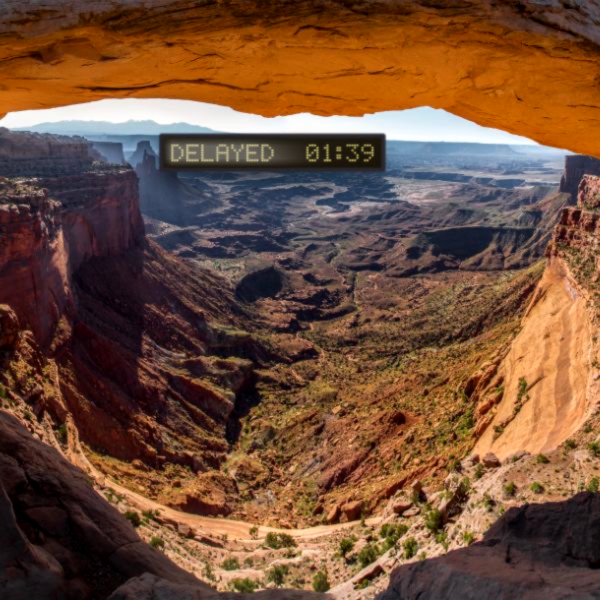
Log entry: 1,39
